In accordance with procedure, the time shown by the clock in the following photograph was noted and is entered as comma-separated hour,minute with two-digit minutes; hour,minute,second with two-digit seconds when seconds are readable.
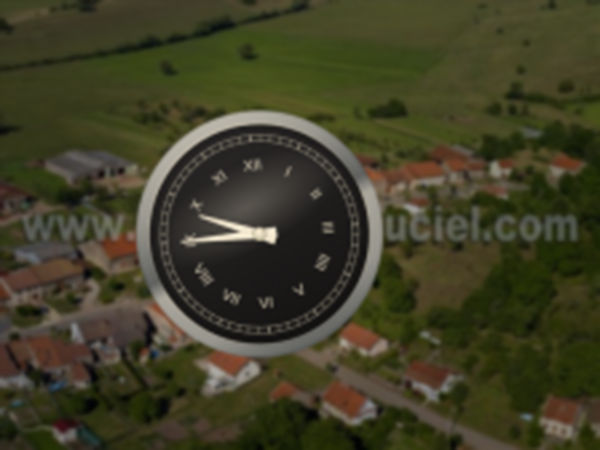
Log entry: 9,45
